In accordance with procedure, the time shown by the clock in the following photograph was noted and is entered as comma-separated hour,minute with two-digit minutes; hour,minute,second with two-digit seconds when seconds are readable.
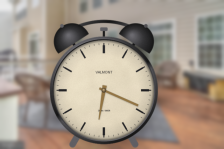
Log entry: 6,19
